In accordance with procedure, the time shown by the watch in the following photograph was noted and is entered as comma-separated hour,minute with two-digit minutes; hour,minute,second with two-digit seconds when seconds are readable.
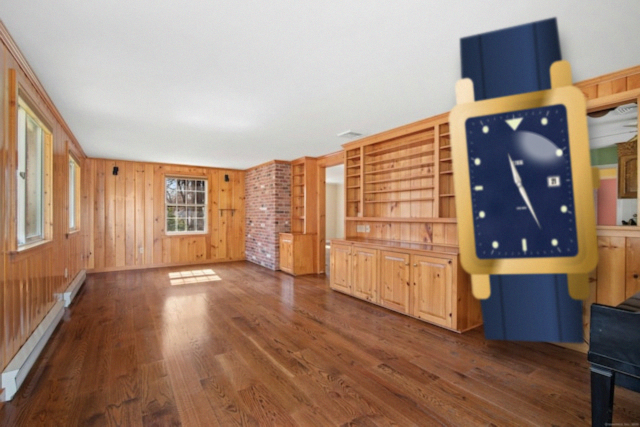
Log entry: 11,26
